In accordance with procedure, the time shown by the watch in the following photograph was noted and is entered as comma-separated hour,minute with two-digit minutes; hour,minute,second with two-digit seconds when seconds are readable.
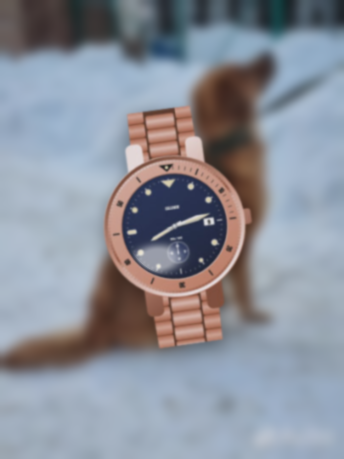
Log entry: 8,13
